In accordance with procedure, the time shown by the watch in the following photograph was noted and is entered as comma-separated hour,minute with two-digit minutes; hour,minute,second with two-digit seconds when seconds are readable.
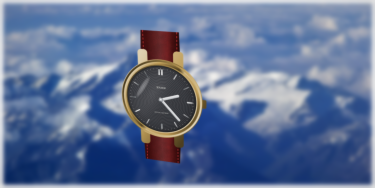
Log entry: 2,23
